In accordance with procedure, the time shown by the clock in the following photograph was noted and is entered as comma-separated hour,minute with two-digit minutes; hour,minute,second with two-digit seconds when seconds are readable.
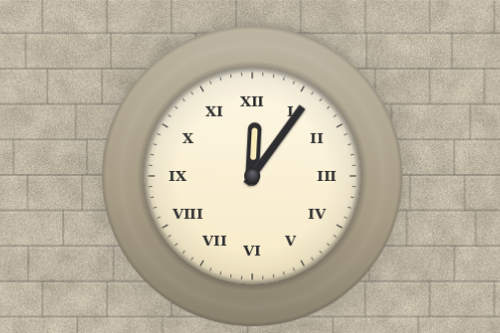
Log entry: 12,06
